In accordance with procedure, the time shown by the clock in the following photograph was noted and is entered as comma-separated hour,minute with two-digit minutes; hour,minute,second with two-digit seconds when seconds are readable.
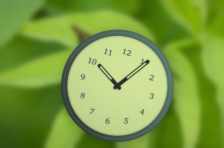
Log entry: 10,06
